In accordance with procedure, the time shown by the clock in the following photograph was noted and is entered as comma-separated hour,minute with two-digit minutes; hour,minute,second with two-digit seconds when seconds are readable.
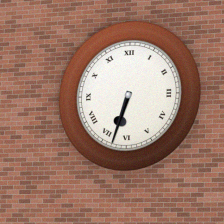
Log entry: 6,33
